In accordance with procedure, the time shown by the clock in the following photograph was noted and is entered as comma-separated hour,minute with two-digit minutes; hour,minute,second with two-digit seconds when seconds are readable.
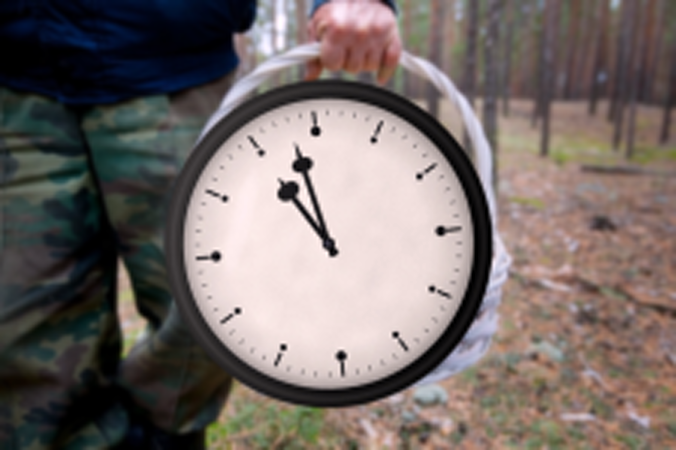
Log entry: 10,58
